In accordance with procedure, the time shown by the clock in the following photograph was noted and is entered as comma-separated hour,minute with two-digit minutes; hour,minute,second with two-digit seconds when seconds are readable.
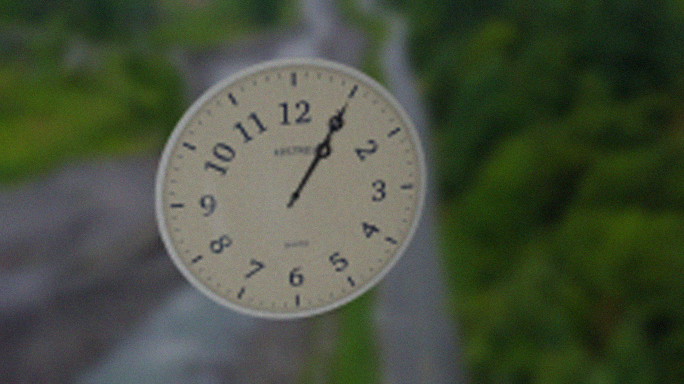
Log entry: 1,05
